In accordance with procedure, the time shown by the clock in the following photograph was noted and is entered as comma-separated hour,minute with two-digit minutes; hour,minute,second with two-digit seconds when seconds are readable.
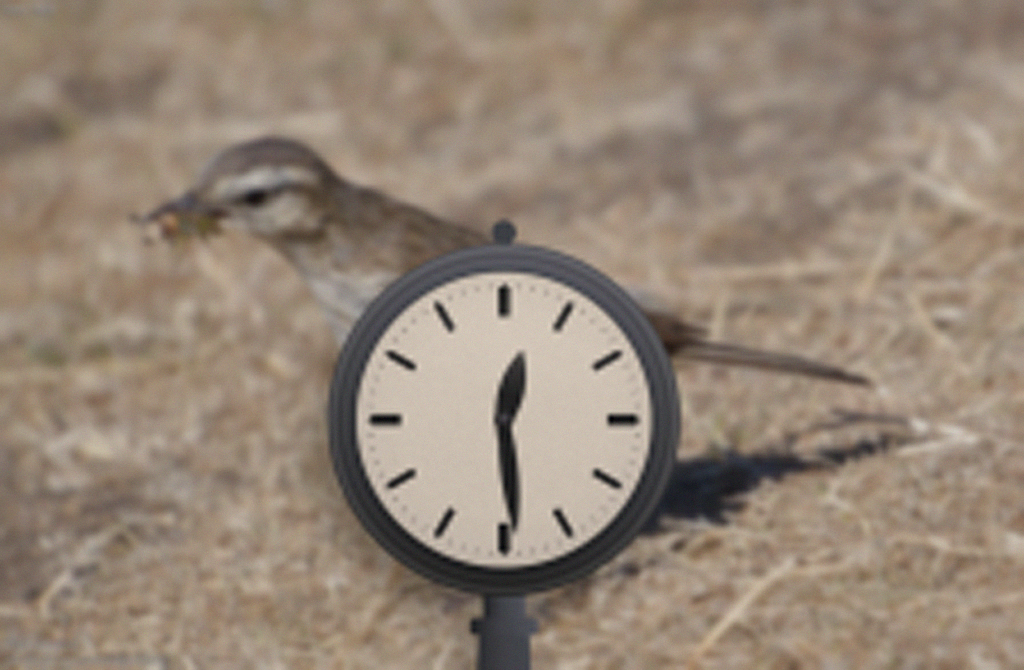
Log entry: 12,29
